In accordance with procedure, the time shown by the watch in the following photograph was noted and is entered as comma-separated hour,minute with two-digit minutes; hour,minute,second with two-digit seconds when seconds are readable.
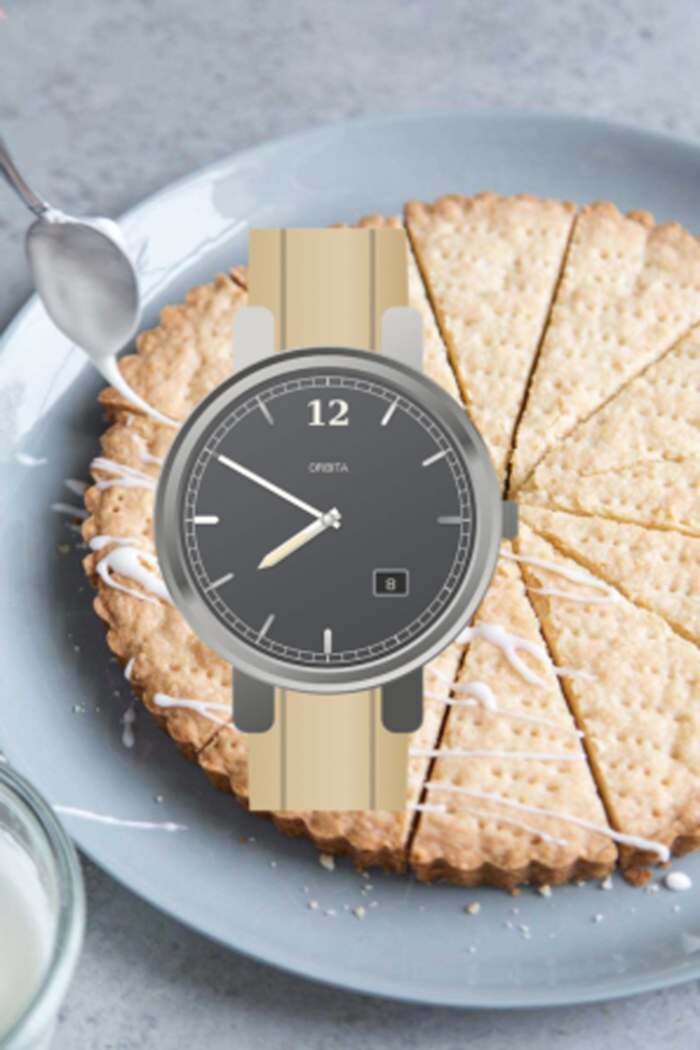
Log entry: 7,50
